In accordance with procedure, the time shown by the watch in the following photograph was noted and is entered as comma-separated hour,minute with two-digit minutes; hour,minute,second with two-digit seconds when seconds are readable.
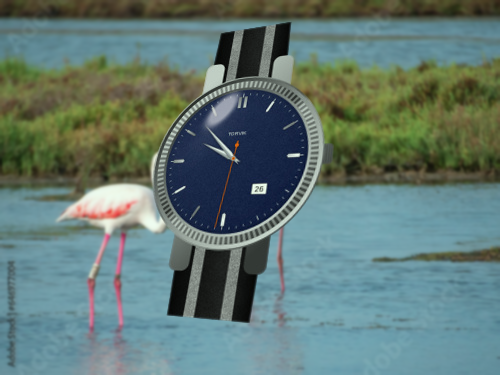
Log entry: 9,52,31
